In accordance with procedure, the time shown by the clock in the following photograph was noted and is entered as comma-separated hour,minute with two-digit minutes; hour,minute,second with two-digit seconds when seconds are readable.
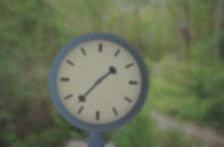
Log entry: 1,37
